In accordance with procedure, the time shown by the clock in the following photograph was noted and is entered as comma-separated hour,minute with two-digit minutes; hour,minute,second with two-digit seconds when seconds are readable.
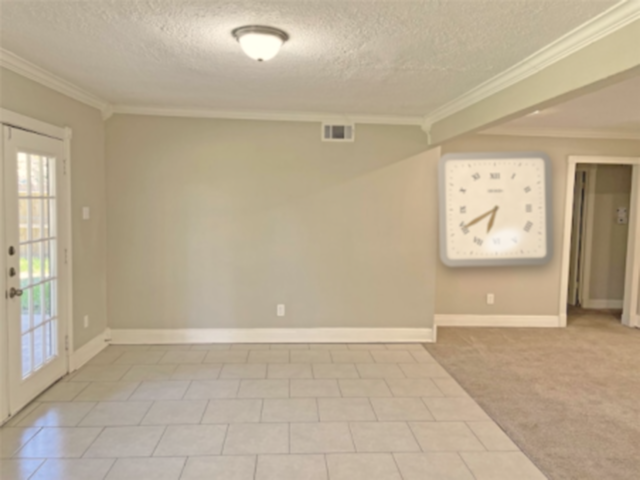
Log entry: 6,40
